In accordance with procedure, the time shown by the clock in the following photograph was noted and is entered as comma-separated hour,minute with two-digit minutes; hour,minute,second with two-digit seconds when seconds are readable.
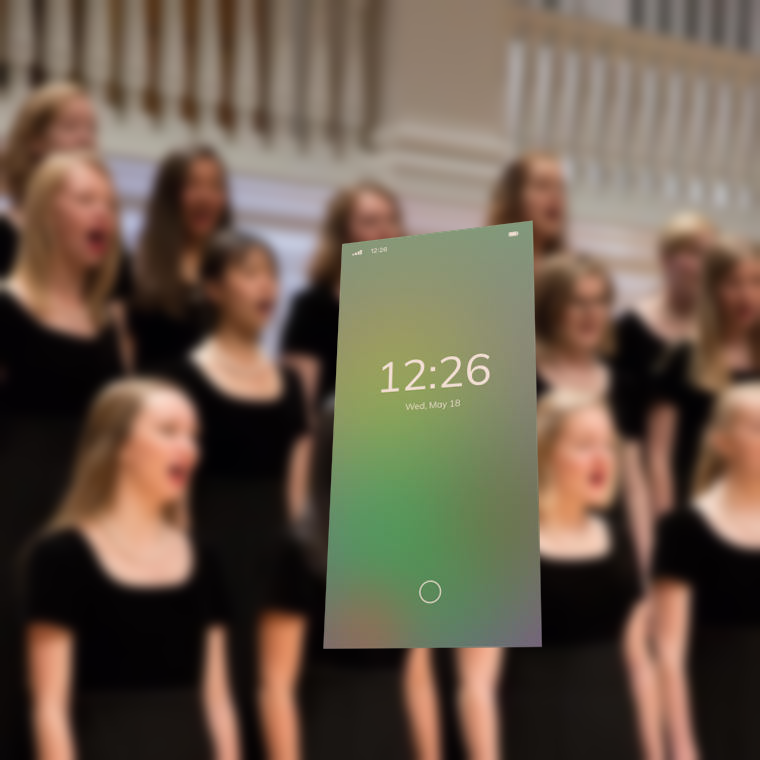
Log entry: 12,26
